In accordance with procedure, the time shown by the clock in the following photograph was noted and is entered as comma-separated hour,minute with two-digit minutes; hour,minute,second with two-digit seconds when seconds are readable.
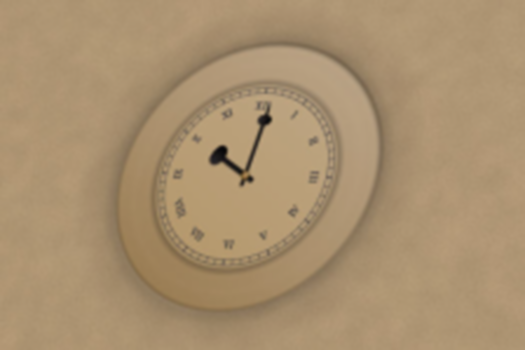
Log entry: 10,01
